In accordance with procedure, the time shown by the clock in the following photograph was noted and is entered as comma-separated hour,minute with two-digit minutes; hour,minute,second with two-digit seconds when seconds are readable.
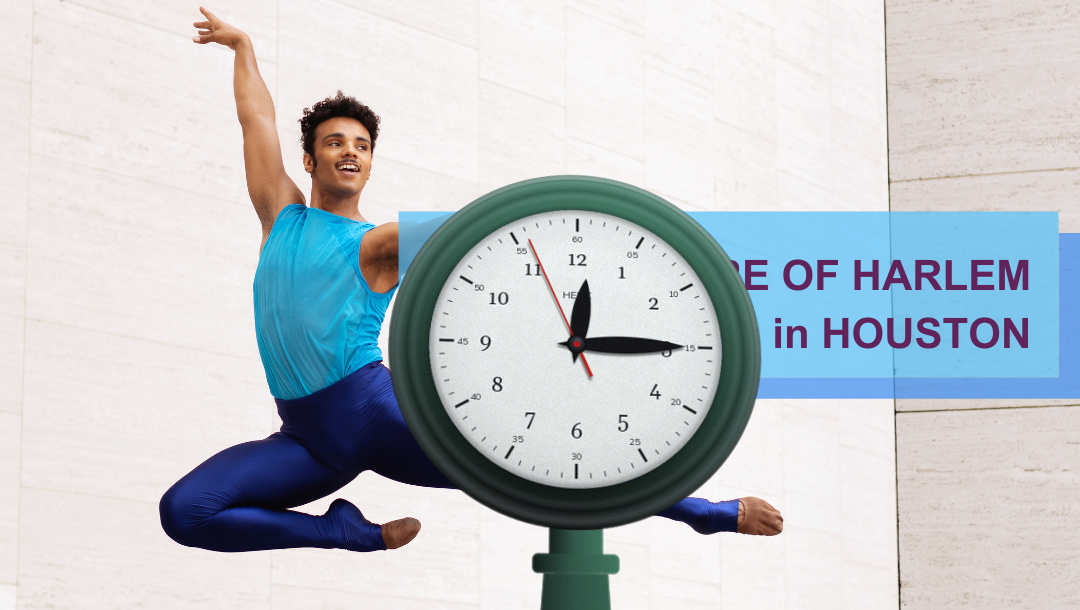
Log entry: 12,14,56
